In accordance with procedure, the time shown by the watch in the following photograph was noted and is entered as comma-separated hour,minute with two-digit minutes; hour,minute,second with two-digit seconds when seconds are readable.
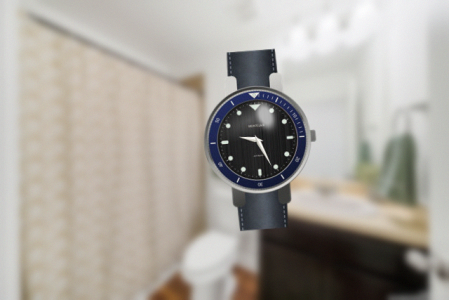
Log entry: 9,26
